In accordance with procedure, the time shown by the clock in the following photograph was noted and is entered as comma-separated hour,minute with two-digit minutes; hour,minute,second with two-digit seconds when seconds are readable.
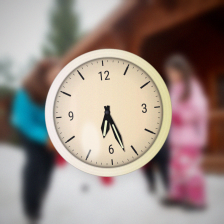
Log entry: 6,27
